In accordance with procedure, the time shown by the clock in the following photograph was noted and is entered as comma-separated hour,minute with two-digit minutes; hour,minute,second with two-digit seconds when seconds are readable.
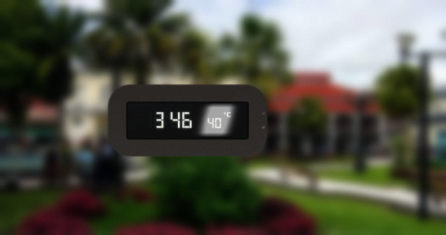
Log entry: 3,46
